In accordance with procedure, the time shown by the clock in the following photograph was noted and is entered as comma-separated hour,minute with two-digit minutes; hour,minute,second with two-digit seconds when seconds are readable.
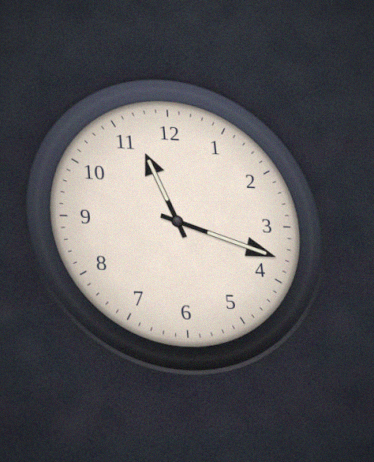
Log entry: 11,18
